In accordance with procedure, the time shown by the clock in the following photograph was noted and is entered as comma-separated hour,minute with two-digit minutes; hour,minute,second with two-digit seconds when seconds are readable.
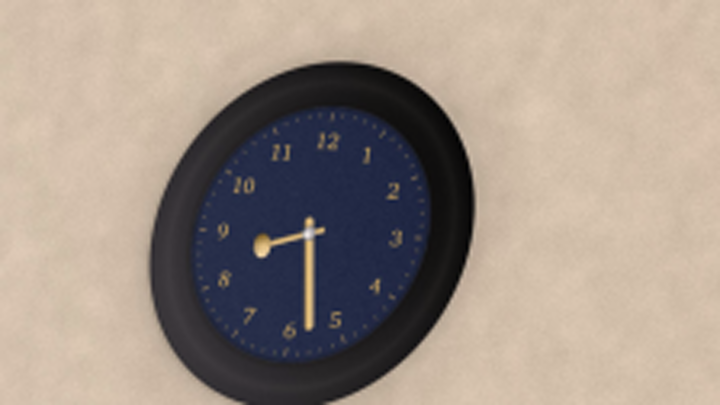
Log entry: 8,28
